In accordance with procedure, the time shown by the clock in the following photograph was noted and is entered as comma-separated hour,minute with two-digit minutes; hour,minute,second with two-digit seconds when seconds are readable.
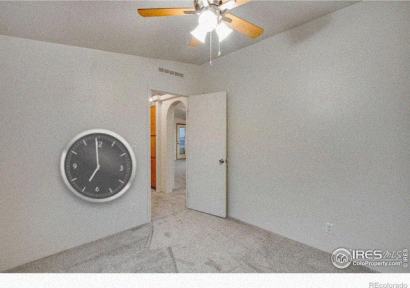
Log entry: 6,59
